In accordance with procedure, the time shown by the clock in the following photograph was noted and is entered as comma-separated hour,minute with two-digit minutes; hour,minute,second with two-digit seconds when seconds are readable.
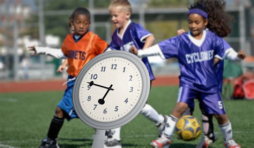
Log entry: 6,47
